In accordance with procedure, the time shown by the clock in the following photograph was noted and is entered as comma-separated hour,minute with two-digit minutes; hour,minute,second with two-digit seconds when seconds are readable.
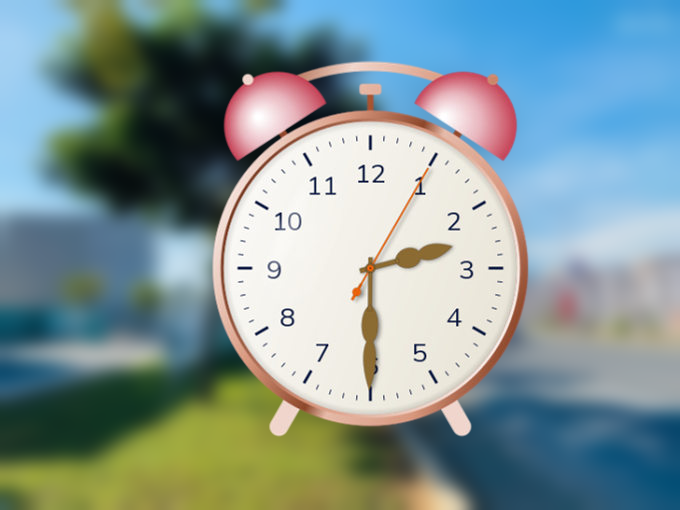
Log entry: 2,30,05
